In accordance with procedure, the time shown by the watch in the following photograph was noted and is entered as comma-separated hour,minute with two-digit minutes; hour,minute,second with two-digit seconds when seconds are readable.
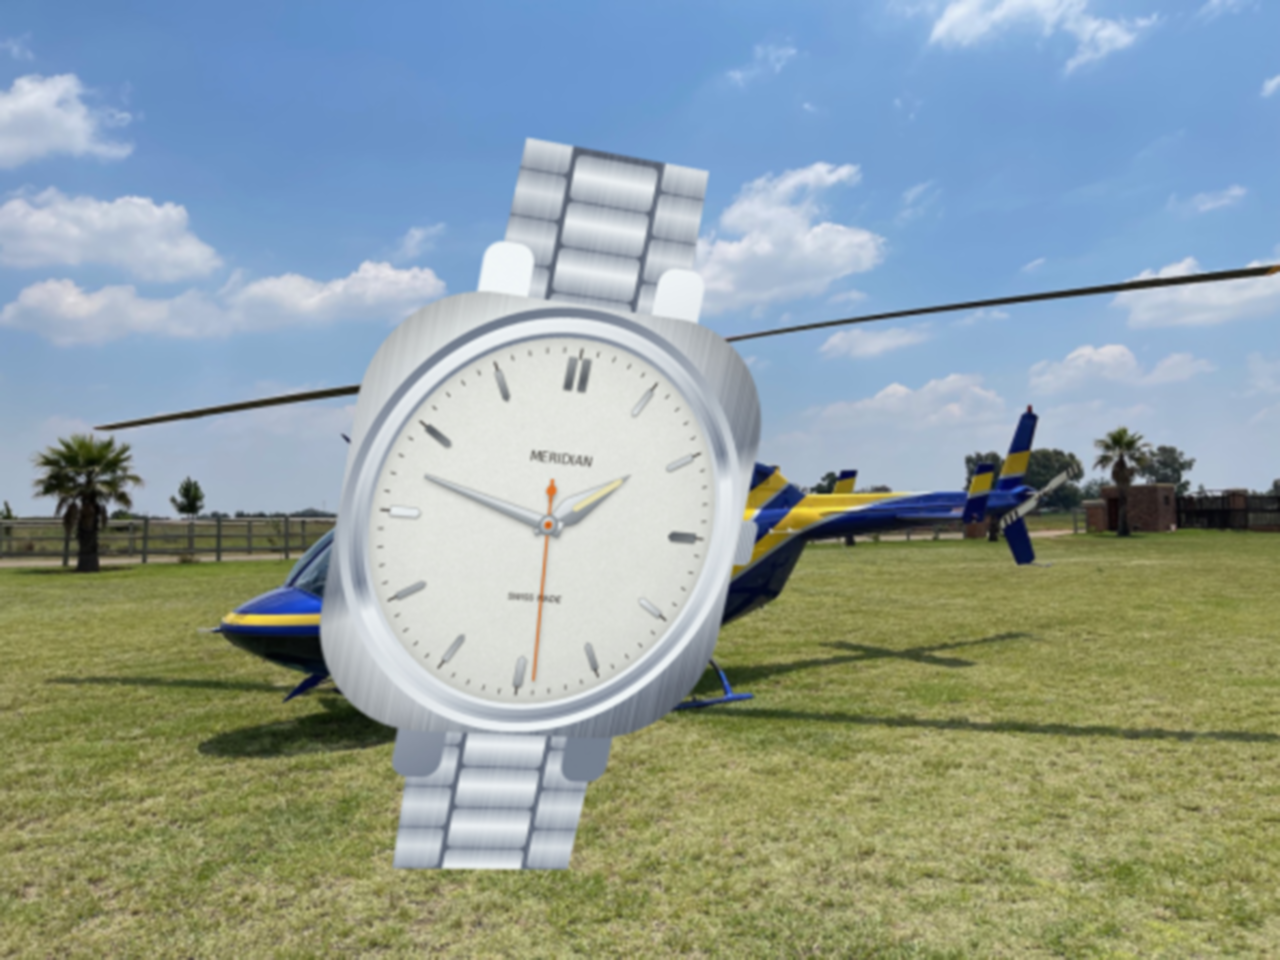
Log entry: 1,47,29
